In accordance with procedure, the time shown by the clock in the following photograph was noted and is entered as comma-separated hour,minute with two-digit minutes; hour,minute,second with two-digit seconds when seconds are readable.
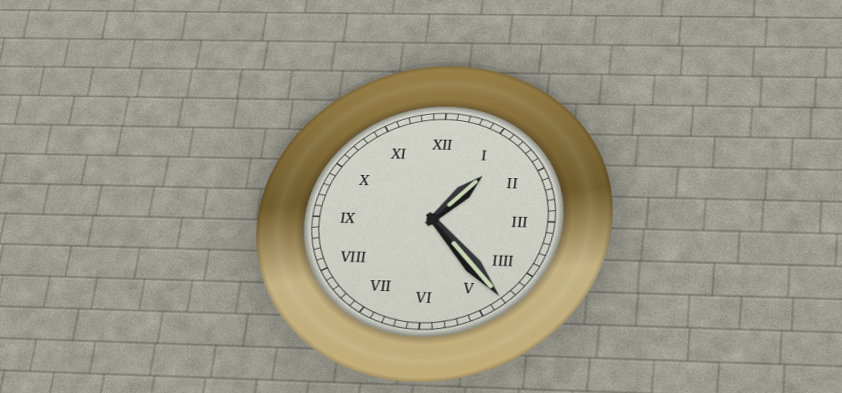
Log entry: 1,23
